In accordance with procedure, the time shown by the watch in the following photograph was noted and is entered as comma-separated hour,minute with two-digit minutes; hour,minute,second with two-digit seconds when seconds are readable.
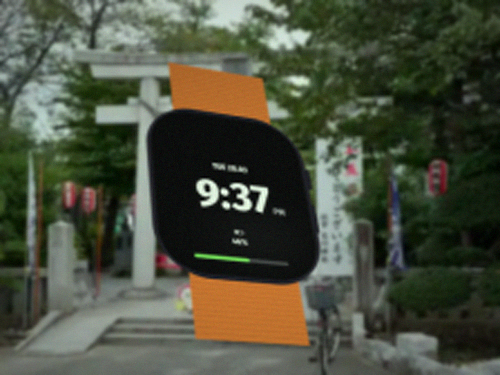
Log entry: 9,37
